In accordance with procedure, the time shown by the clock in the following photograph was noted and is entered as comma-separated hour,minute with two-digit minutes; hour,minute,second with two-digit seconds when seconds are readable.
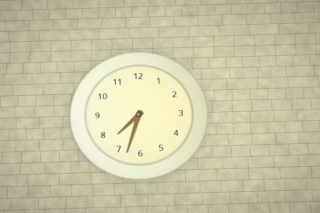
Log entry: 7,33
